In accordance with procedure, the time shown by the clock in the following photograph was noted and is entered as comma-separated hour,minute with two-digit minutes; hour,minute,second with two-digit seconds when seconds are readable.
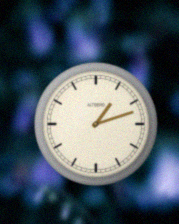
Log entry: 1,12
